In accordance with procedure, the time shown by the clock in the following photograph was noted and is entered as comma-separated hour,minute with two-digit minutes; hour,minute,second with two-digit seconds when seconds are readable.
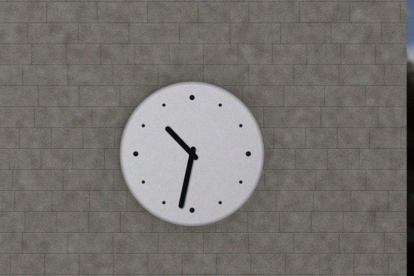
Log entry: 10,32
